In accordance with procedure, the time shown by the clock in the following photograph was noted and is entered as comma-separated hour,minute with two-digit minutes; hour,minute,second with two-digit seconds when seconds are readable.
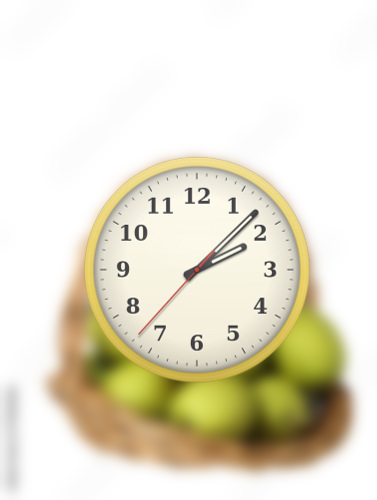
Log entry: 2,07,37
